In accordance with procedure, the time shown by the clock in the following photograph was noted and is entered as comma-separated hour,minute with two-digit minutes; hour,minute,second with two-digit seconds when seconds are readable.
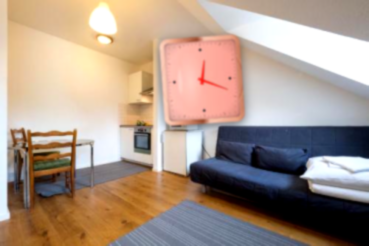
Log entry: 12,19
